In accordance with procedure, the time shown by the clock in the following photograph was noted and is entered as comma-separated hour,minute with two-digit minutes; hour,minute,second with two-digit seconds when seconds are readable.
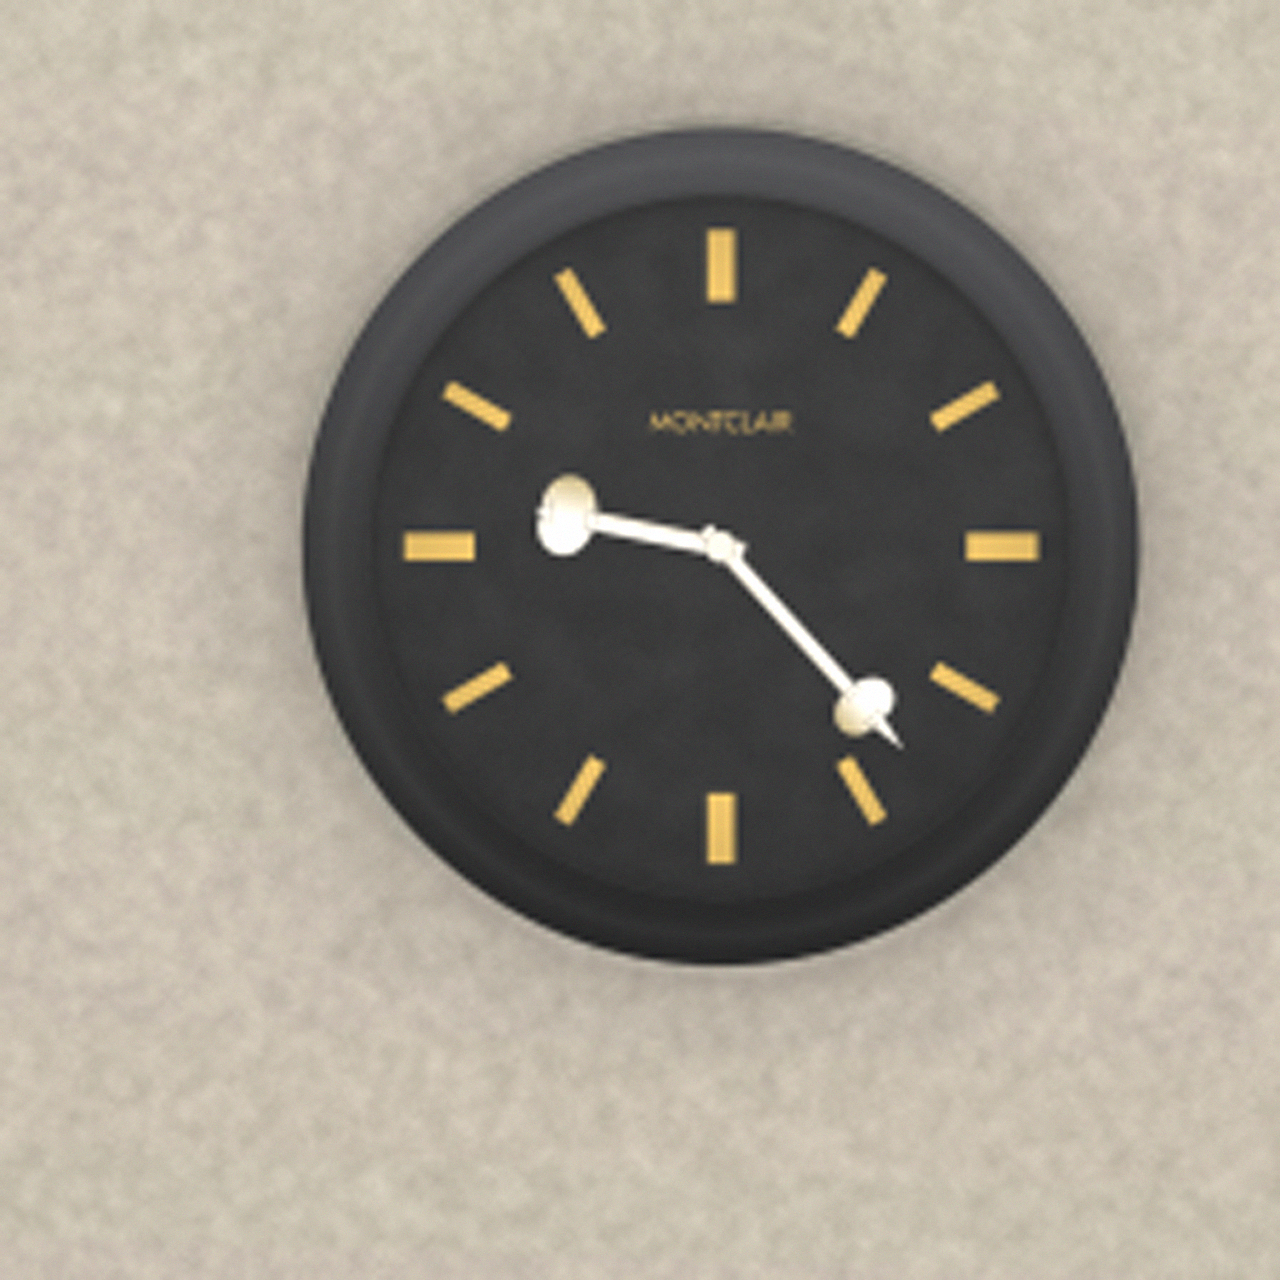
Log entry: 9,23
